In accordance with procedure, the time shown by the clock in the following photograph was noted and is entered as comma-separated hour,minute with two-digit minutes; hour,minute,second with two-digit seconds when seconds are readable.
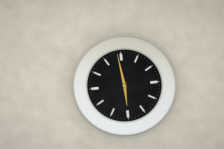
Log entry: 5,59
